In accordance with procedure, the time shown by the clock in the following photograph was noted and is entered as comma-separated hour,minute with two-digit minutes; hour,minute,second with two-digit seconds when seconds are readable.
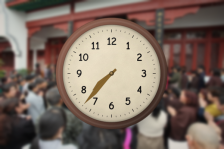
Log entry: 7,37
